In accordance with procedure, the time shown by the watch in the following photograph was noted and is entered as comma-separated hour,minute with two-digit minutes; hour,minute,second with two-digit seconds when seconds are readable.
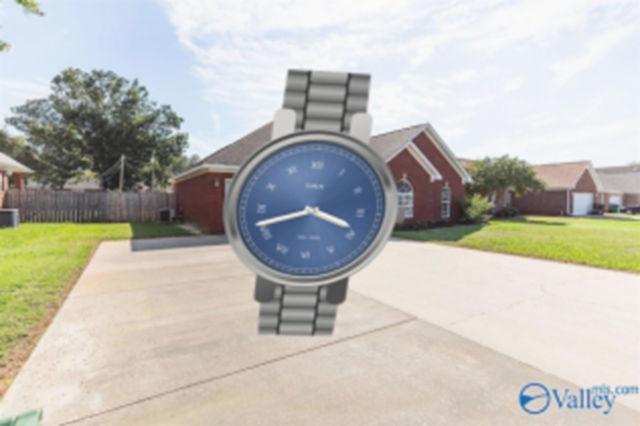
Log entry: 3,42
